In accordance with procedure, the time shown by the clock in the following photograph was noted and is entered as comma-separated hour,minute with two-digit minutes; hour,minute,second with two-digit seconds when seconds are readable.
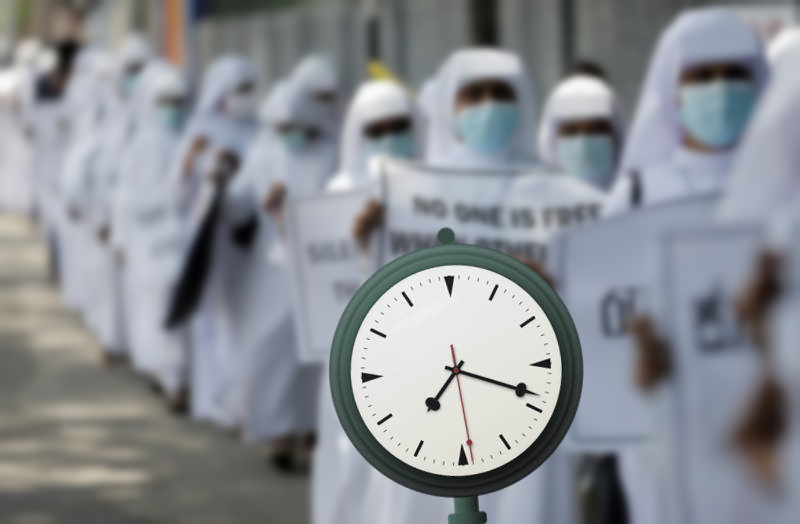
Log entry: 7,18,29
